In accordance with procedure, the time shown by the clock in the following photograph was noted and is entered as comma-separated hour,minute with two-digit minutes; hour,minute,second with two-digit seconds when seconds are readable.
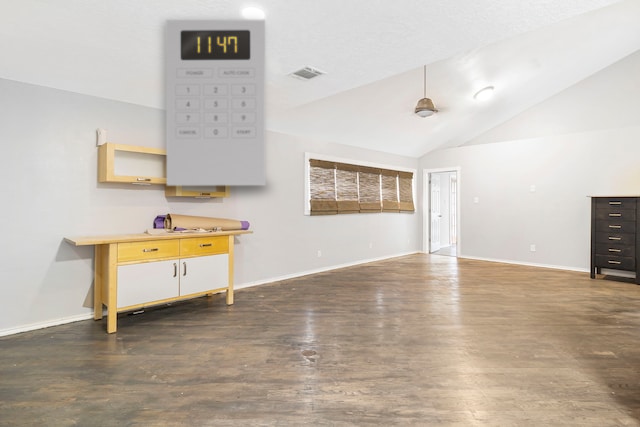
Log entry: 11,47
